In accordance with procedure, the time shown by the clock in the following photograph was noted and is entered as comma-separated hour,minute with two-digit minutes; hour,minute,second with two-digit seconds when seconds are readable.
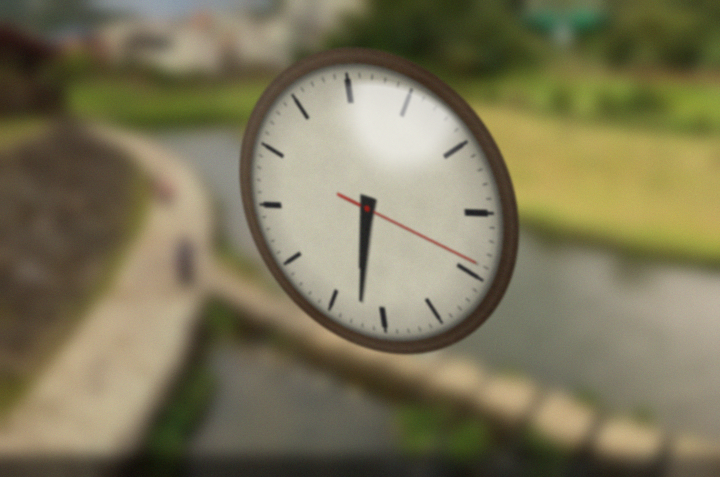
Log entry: 6,32,19
